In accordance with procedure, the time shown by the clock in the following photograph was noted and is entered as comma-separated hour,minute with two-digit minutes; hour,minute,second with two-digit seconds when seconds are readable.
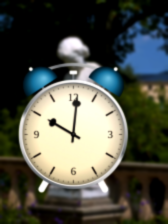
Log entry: 10,01
